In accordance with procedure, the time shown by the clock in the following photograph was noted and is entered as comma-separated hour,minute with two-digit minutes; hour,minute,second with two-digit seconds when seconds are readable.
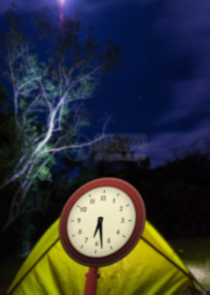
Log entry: 6,28
